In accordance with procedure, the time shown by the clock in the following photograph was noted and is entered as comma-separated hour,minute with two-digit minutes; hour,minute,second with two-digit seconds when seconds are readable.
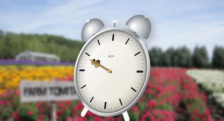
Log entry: 9,49
